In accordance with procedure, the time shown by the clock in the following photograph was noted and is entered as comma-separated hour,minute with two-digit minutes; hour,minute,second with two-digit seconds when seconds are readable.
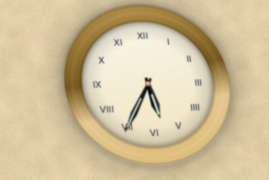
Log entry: 5,35
